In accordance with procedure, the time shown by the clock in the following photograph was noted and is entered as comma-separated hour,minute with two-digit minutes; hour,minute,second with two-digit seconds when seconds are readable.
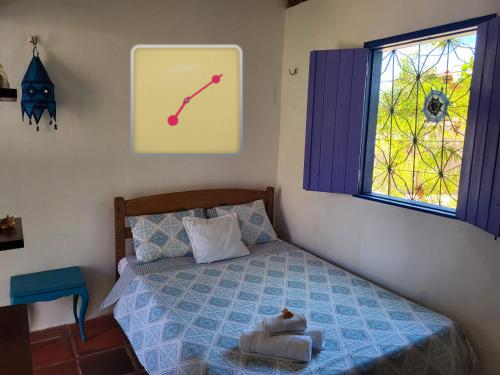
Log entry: 7,09
